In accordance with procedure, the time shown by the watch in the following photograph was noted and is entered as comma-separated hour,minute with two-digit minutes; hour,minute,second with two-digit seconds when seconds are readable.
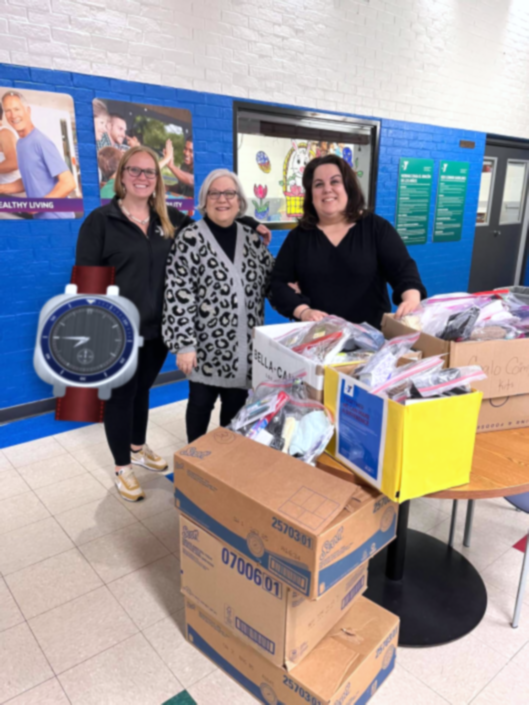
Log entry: 7,45
